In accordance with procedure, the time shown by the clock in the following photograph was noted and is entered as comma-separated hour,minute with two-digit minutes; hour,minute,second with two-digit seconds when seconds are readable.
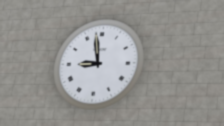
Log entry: 8,58
